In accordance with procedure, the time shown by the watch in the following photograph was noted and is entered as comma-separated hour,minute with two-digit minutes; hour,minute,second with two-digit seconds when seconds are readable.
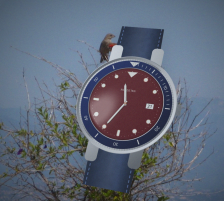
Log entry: 11,35
